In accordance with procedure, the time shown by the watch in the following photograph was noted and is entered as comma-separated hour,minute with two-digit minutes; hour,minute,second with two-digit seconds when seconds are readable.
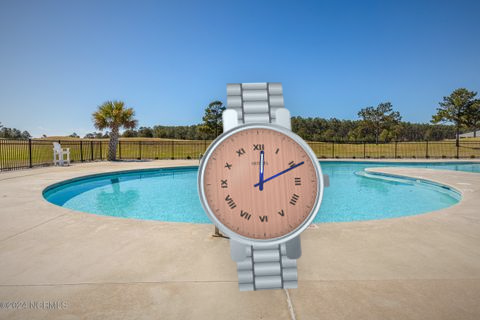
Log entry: 12,11
